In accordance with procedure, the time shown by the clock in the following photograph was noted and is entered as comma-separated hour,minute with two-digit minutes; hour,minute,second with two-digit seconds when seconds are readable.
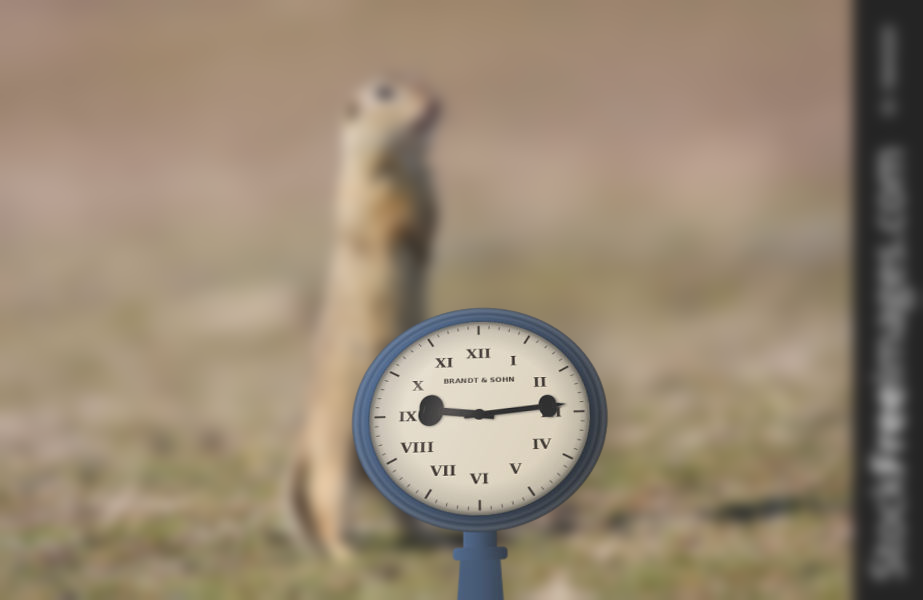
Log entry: 9,14
